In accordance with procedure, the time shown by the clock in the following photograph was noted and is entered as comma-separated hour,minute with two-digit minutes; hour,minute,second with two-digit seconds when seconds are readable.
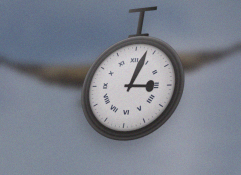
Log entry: 3,03
